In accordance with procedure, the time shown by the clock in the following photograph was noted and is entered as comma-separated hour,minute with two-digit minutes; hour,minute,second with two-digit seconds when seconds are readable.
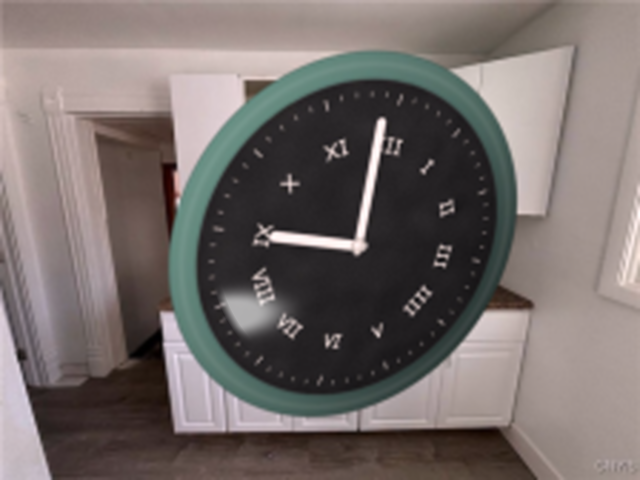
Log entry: 8,59
